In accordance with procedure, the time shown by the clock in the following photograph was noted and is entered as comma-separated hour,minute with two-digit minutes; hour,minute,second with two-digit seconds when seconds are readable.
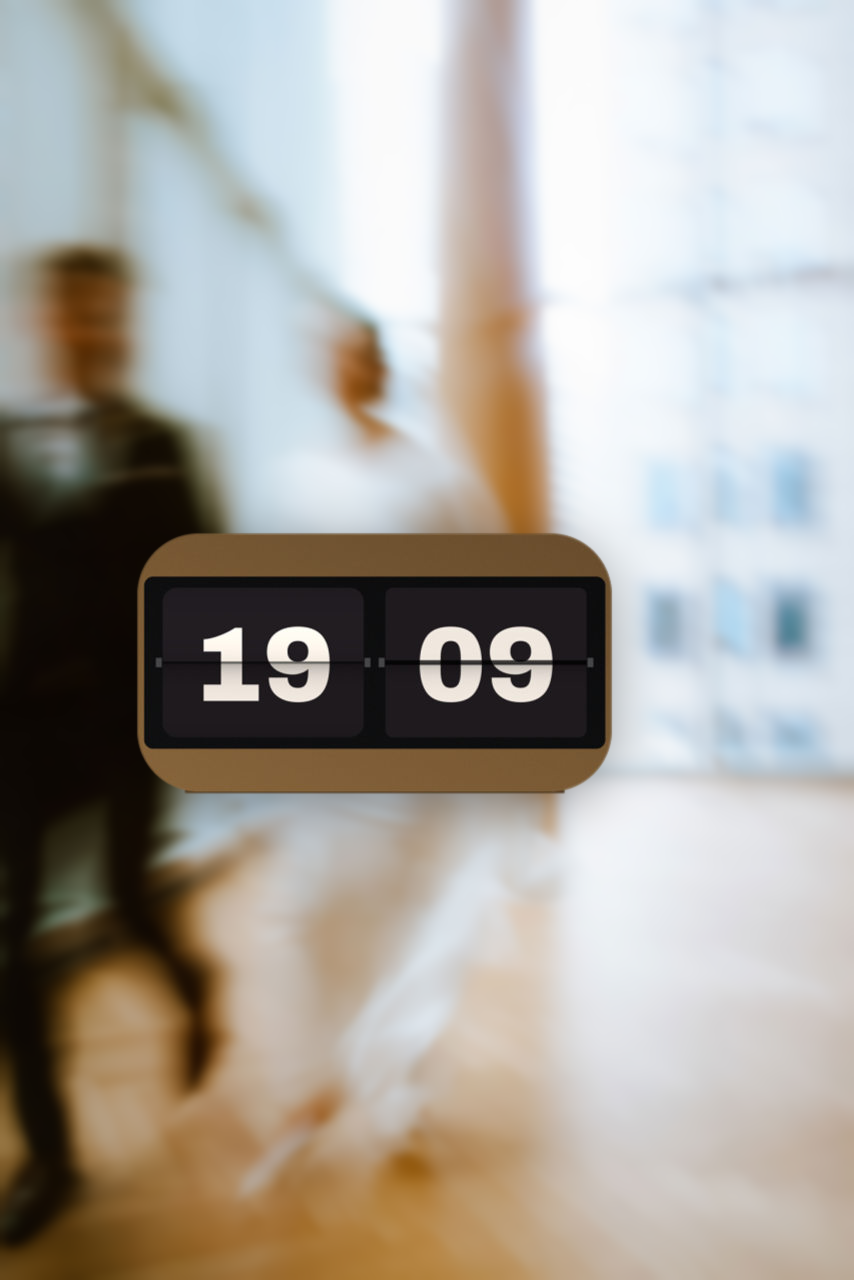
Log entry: 19,09
